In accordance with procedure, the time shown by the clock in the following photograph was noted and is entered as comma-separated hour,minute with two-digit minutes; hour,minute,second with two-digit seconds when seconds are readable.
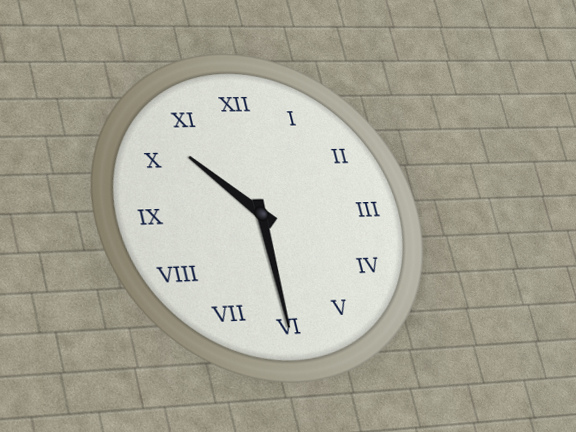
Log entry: 10,30
